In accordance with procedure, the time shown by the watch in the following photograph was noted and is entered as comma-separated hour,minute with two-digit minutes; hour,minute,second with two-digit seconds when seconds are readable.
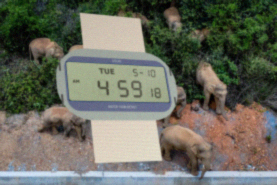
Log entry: 4,59,18
